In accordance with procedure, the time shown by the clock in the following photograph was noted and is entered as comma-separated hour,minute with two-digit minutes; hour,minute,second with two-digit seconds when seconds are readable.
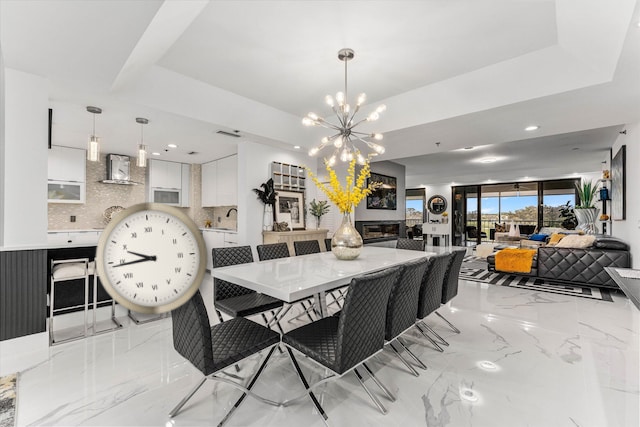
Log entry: 9,44
